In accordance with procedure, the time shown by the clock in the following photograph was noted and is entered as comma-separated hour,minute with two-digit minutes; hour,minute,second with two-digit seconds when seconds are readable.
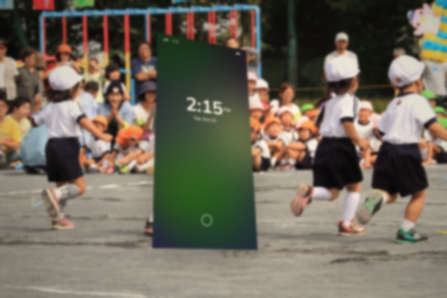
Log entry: 2,15
